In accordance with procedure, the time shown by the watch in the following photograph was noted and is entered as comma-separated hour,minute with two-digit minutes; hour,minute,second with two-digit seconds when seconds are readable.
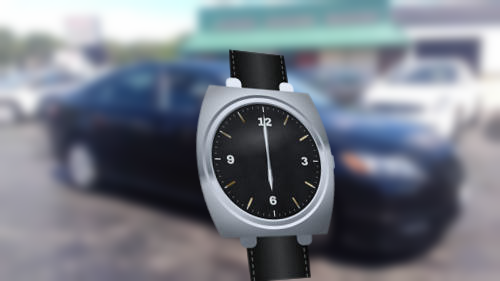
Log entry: 6,00
